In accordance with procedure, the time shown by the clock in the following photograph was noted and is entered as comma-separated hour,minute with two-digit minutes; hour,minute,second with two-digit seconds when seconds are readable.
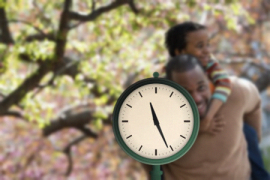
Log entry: 11,26
